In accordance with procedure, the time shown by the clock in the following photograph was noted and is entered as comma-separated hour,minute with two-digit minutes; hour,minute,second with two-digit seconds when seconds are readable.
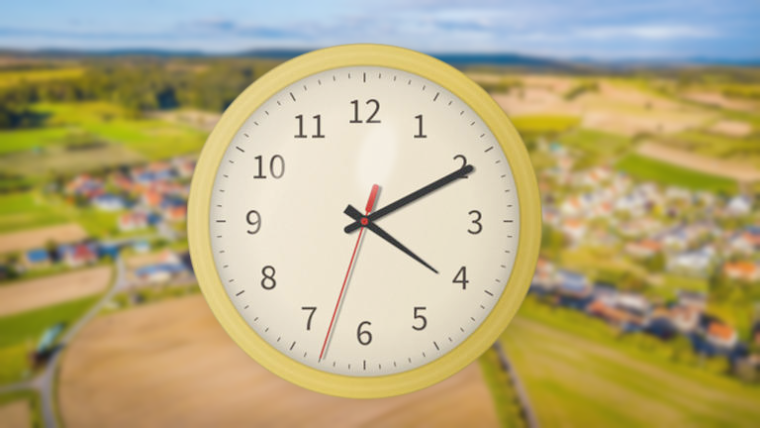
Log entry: 4,10,33
